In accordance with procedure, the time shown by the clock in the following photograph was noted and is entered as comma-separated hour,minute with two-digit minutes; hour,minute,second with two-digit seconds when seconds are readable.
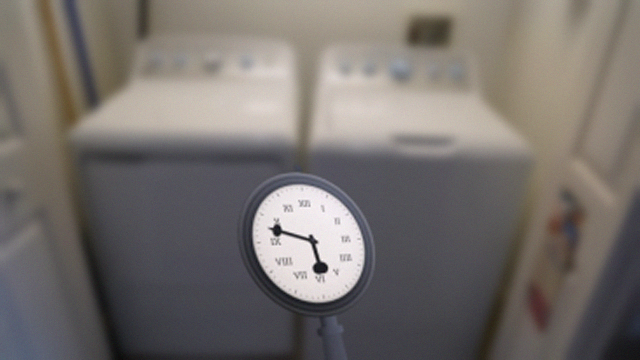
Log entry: 5,48
